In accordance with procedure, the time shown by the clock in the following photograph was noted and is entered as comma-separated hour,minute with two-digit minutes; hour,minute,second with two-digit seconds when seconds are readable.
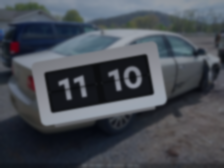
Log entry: 11,10
